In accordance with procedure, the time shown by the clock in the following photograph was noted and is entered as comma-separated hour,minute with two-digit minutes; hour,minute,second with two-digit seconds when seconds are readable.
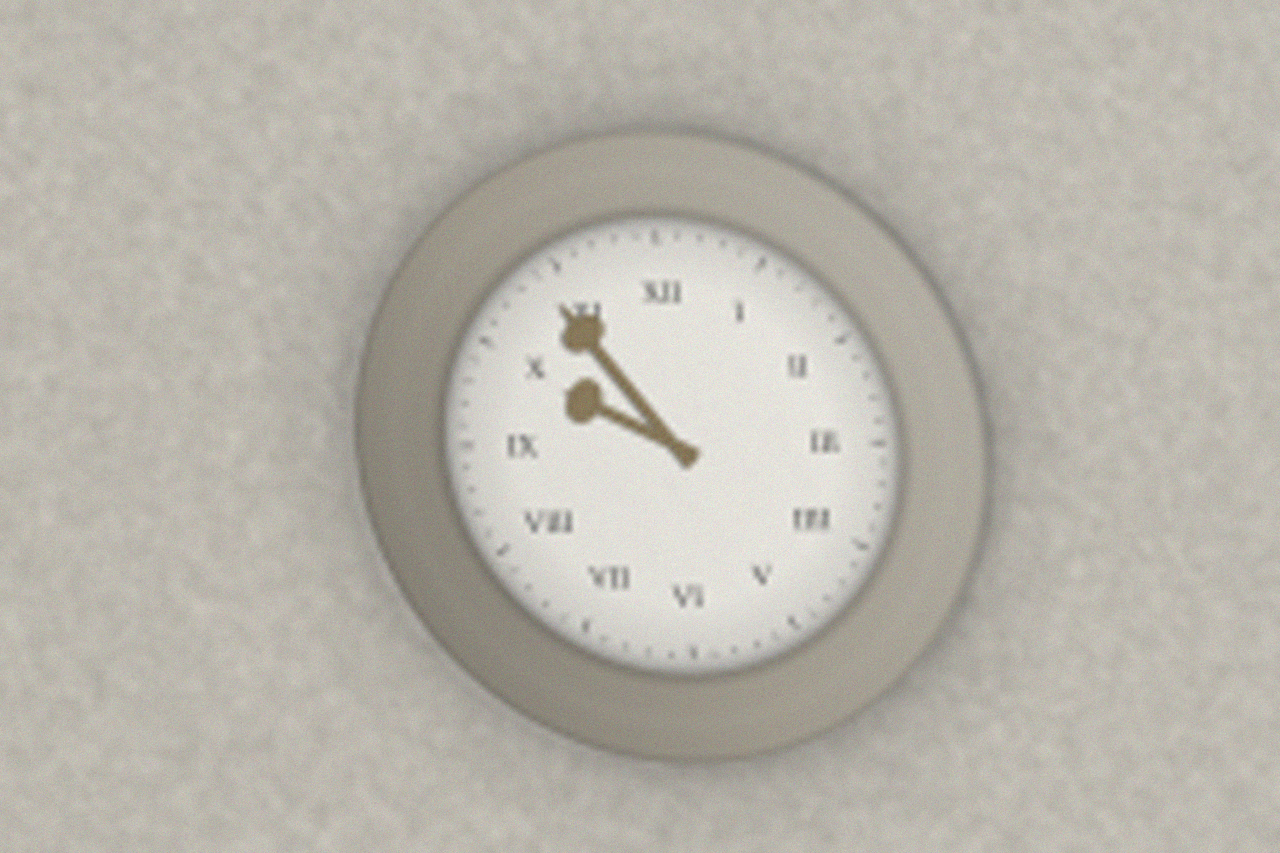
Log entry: 9,54
